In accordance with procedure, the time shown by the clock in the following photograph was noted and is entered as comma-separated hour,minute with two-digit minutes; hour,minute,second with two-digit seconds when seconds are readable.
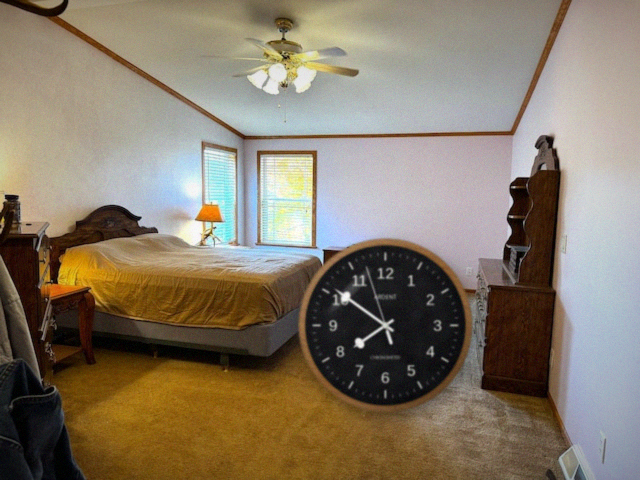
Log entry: 7,50,57
